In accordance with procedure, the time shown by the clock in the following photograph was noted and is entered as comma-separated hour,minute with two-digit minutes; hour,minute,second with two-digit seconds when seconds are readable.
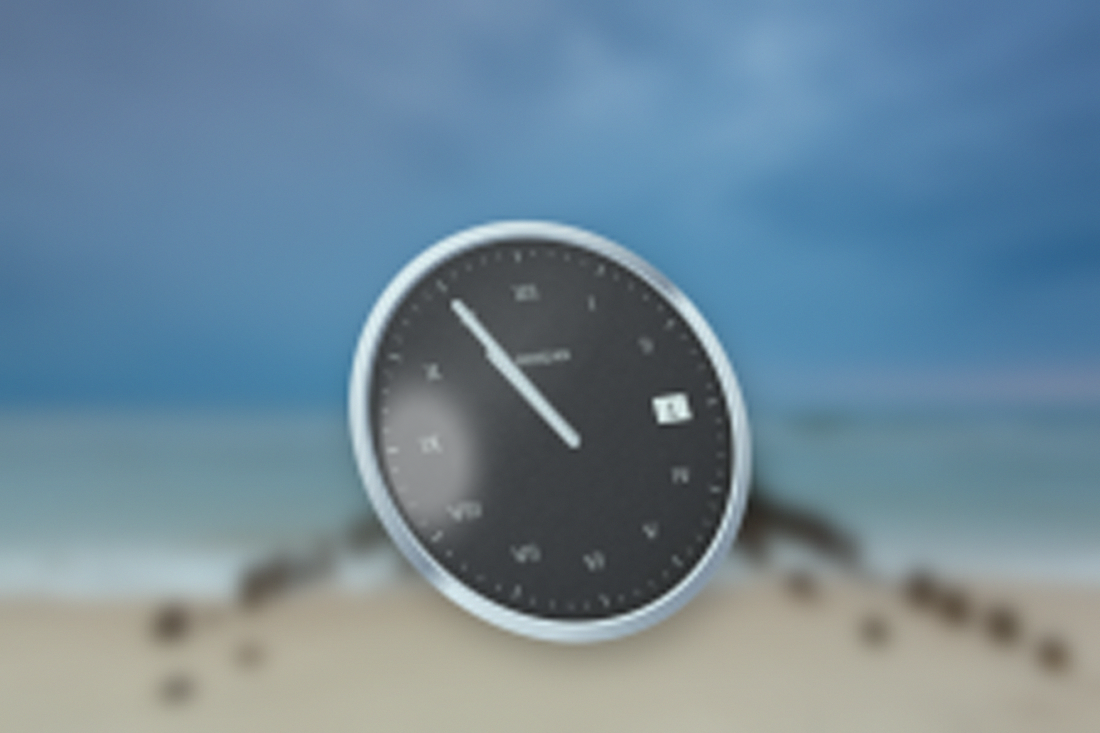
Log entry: 10,55
